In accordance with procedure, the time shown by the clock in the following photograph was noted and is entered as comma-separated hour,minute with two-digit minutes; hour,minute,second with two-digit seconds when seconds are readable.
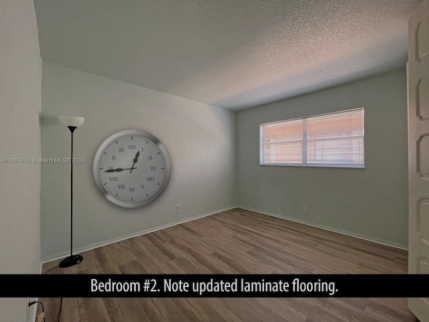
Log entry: 12,44
